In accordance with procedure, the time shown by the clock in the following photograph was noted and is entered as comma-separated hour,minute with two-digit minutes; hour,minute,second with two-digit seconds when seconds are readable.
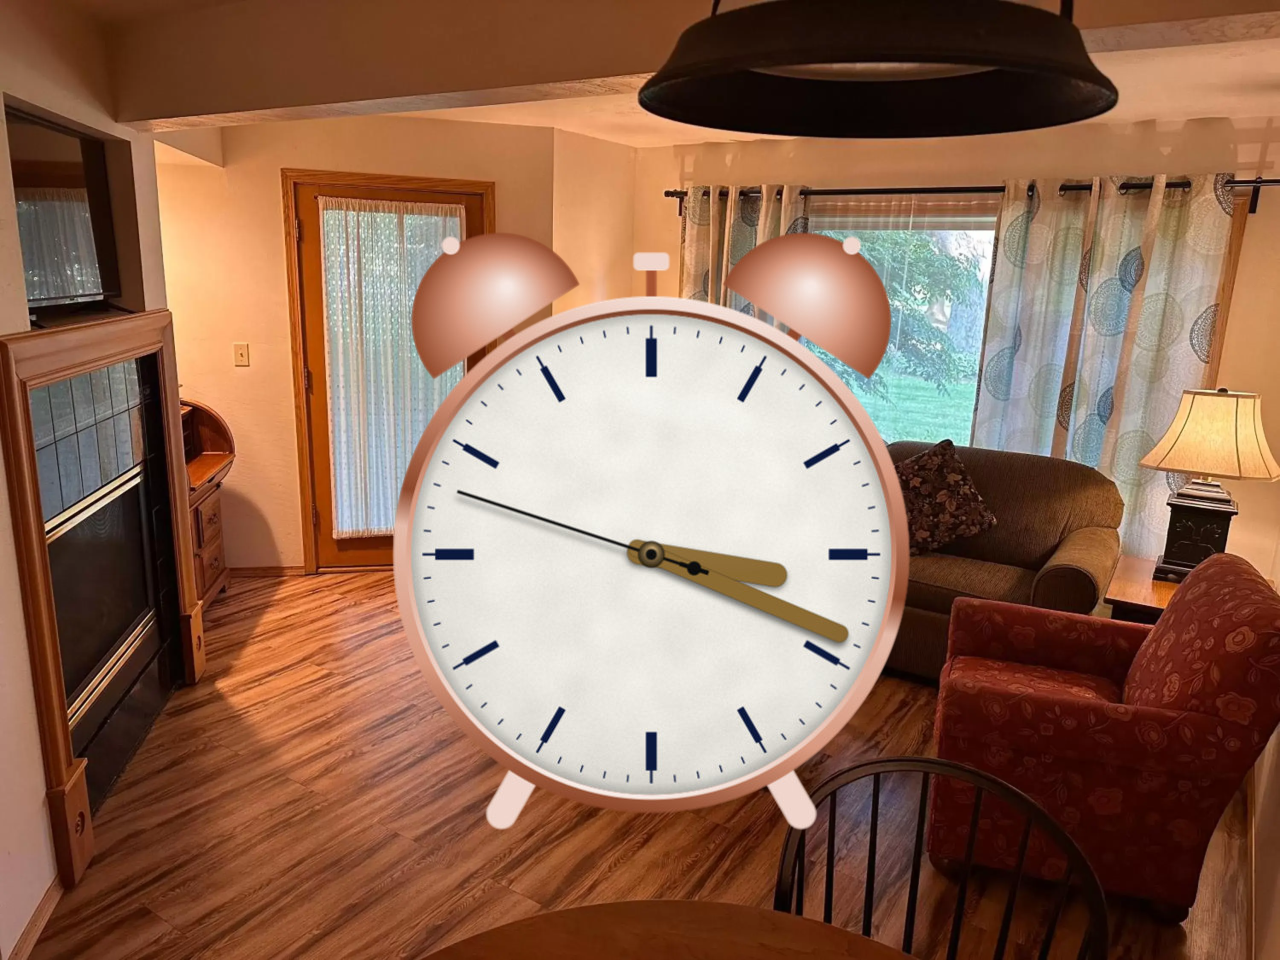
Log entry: 3,18,48
